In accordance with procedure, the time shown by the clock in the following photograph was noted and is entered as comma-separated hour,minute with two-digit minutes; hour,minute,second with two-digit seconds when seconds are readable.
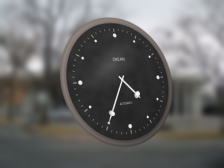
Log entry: 4,35
